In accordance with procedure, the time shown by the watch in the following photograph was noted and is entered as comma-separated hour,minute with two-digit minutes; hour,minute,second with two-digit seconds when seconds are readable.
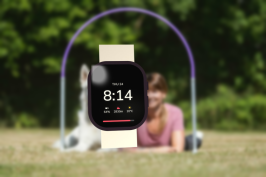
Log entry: 8,14
